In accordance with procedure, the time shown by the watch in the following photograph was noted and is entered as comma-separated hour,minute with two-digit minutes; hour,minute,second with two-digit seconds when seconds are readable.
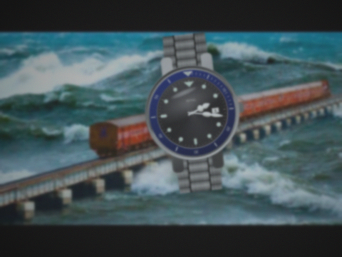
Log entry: 2,17
